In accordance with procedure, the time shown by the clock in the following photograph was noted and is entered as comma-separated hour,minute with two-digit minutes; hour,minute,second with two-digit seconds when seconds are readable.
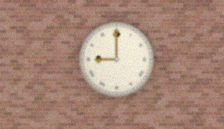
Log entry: 9,00
